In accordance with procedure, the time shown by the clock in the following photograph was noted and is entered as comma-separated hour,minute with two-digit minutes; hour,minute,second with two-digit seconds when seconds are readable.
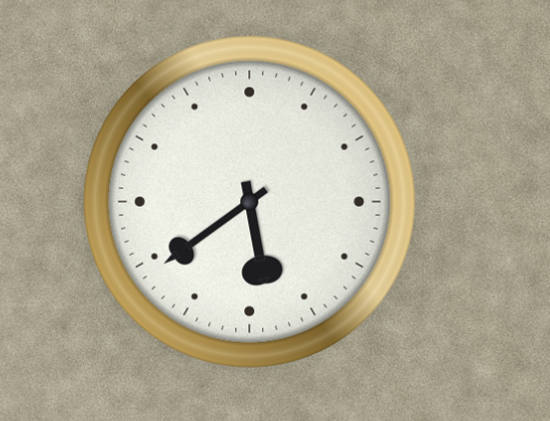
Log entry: 5,39
